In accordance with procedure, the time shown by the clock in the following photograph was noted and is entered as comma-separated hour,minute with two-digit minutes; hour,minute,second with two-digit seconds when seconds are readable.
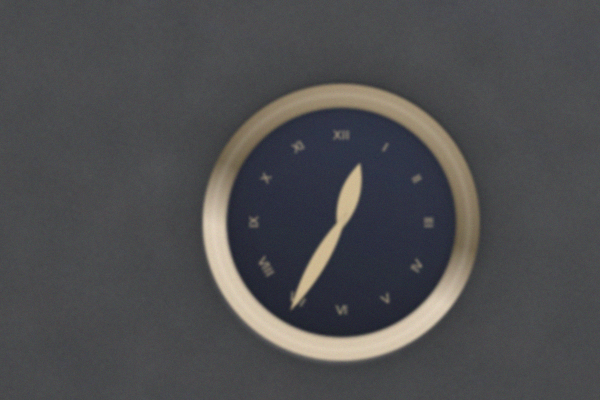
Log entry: 12,35
